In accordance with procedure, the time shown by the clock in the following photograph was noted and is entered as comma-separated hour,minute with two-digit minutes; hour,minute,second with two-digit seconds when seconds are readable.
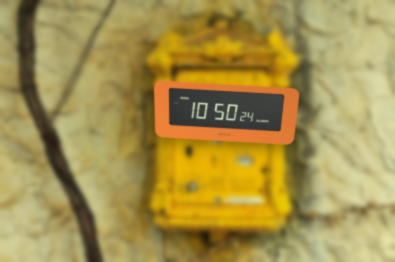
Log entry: 10,50,24
